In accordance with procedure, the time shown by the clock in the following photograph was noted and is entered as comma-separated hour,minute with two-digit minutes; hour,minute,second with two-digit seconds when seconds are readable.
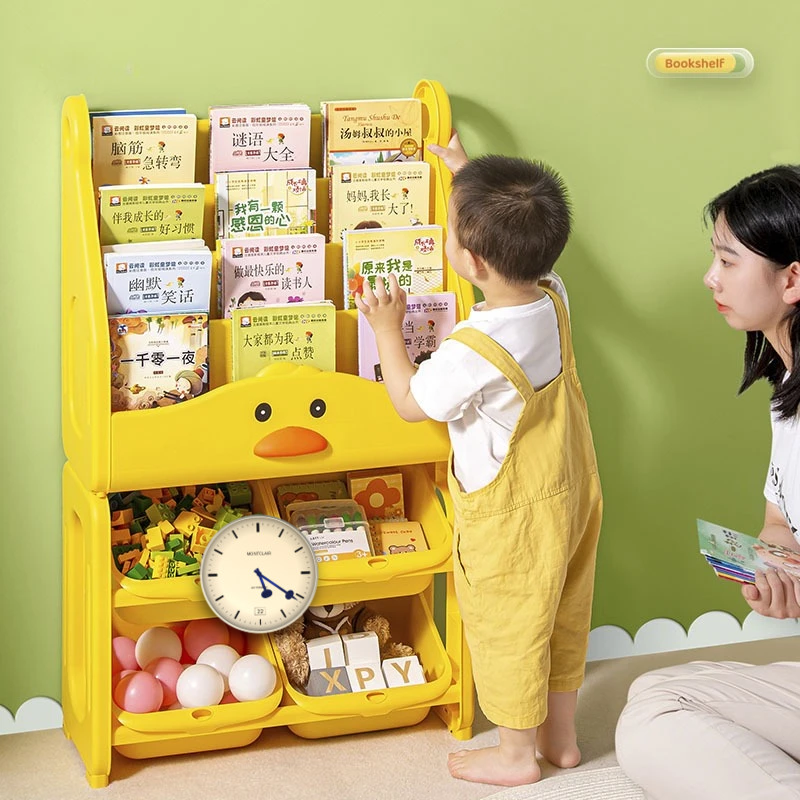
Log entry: 5,21
